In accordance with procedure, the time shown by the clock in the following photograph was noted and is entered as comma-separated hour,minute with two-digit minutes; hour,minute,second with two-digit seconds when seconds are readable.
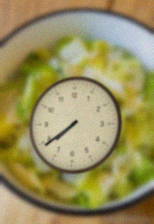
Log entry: 7,39
